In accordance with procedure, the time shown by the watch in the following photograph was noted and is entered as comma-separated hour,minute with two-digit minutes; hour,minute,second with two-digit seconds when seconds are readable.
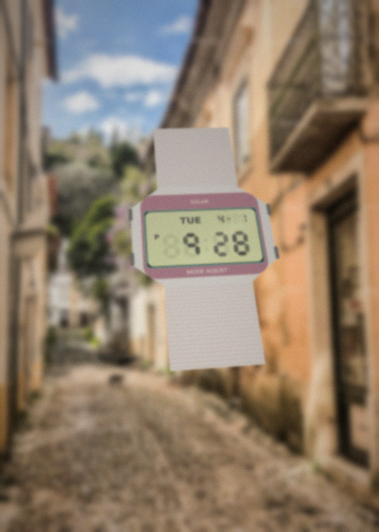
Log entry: 9,28
